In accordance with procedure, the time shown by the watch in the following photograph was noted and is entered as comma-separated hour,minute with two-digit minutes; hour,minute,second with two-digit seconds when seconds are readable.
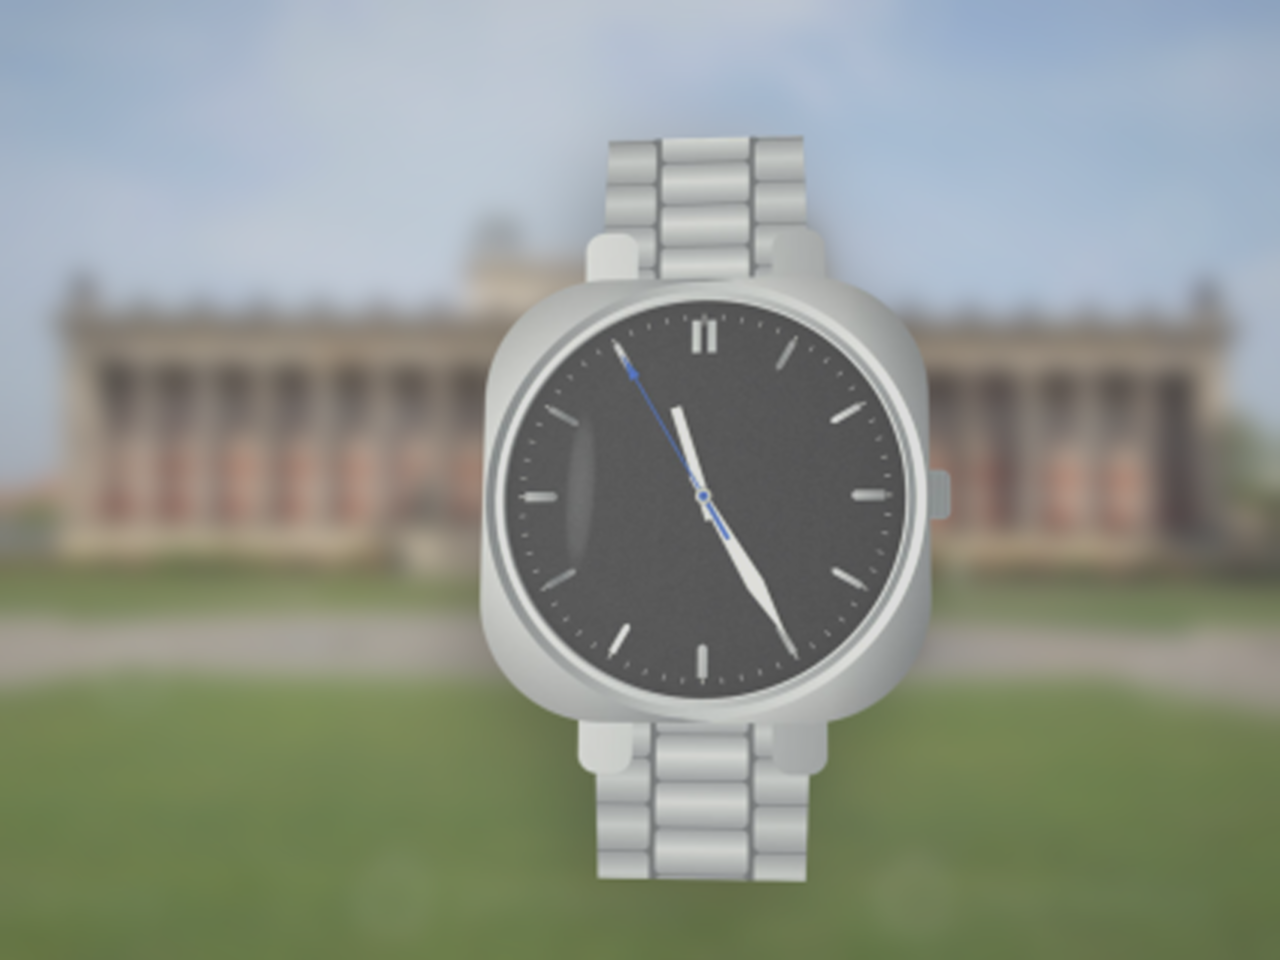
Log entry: 11,24,55
